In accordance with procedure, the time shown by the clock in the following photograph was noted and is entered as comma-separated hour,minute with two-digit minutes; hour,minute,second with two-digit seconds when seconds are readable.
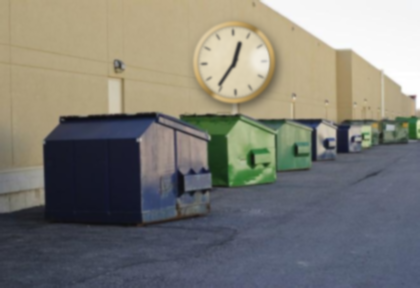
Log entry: 12,36
